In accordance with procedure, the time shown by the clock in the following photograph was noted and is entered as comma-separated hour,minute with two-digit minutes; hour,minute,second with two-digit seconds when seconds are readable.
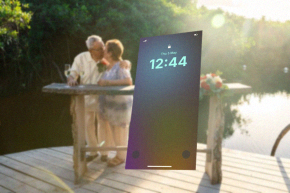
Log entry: 12,44
